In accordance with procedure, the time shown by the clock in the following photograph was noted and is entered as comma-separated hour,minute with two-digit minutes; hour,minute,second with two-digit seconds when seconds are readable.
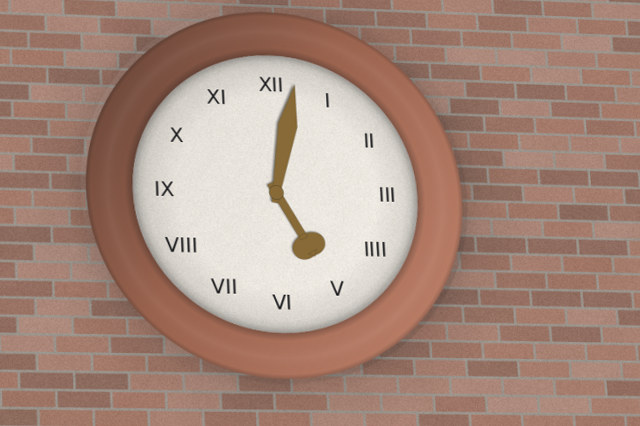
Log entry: 5,02
